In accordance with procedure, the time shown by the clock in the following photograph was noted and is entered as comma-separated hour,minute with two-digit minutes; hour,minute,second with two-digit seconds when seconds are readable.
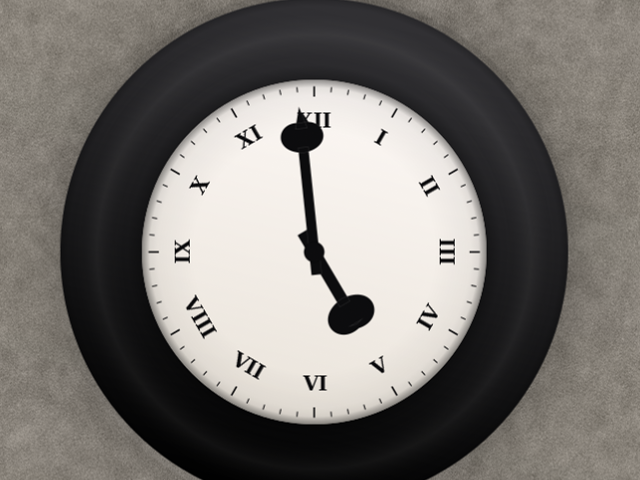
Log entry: 4,59
